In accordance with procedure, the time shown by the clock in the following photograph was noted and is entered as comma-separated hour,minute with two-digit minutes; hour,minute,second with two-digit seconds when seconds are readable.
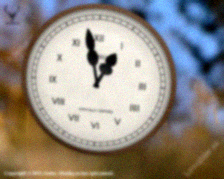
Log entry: 12,58
